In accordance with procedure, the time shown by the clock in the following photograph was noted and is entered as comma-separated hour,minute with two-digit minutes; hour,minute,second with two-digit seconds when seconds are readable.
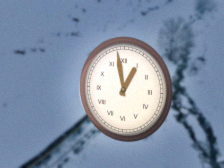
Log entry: 12,58
